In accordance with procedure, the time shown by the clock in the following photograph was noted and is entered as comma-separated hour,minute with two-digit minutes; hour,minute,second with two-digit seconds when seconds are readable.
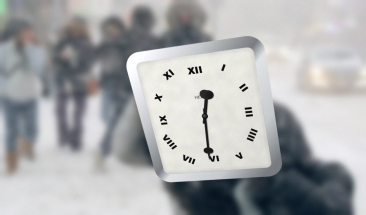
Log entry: 12,31
